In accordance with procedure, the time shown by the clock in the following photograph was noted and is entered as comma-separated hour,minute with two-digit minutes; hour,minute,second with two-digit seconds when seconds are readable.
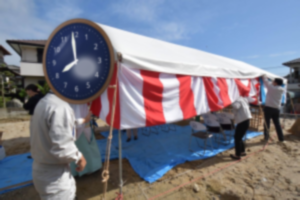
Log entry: 7,59
